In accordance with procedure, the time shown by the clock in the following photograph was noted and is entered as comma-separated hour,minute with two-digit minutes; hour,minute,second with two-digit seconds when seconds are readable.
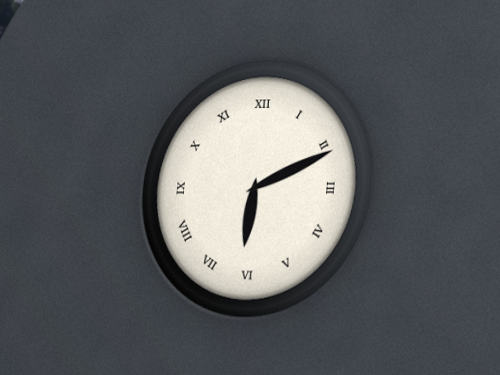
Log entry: 6,11
